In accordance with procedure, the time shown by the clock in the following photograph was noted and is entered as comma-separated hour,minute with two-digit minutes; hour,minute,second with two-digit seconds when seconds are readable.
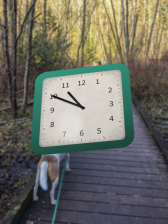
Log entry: 10,50
